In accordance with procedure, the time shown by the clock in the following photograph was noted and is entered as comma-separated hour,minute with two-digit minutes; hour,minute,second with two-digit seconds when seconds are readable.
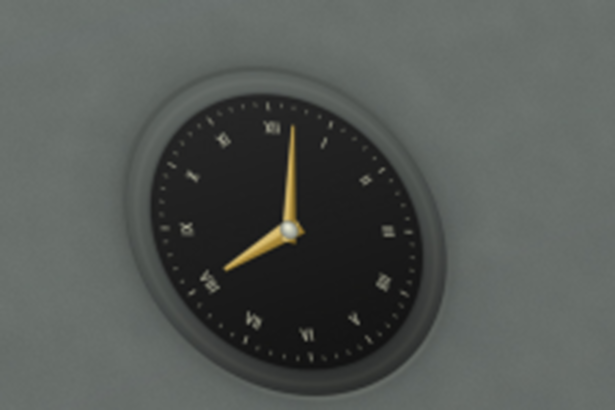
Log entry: 8,02
